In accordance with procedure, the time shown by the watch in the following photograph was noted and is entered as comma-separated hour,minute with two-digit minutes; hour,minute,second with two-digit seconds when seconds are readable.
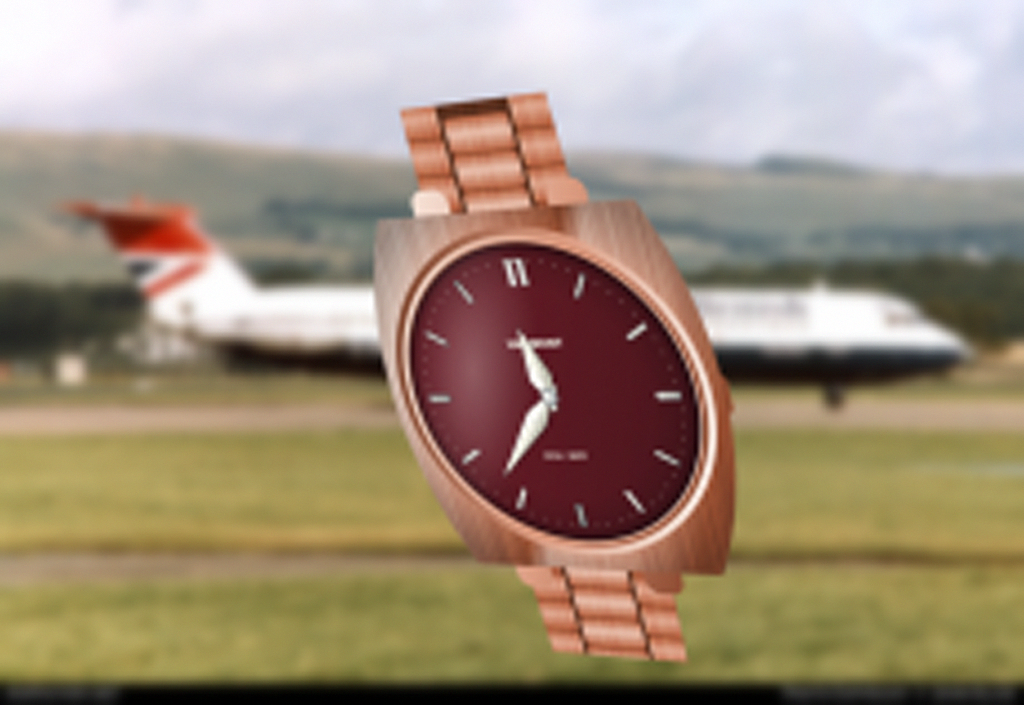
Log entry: 11,37
